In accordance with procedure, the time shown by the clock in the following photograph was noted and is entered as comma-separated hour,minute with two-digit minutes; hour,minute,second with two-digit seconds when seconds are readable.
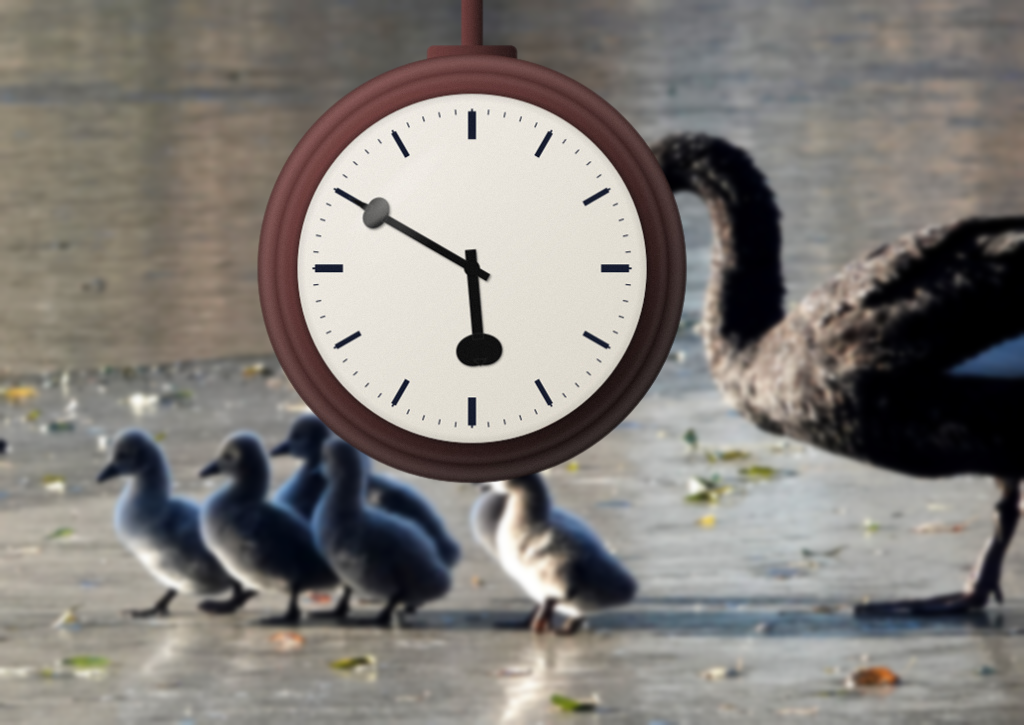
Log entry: 5,50
